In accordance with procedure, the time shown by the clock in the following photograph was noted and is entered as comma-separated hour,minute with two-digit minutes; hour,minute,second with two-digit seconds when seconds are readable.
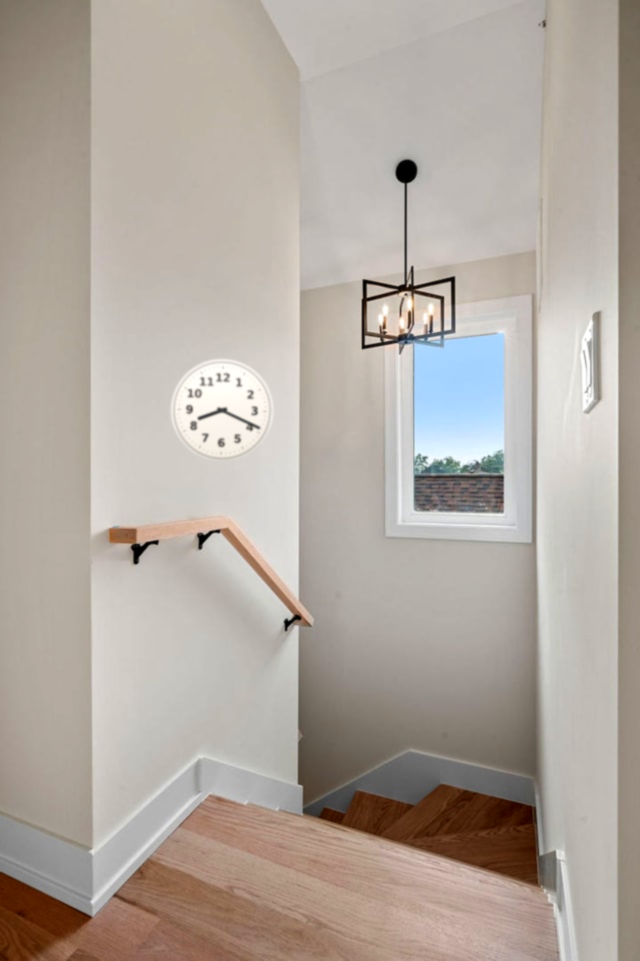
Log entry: 8,19
